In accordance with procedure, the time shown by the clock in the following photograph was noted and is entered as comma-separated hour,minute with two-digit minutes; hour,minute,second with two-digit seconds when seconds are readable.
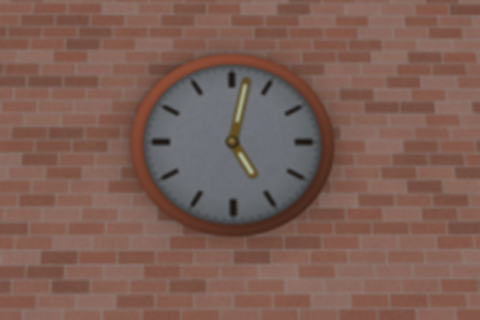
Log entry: 5,02
